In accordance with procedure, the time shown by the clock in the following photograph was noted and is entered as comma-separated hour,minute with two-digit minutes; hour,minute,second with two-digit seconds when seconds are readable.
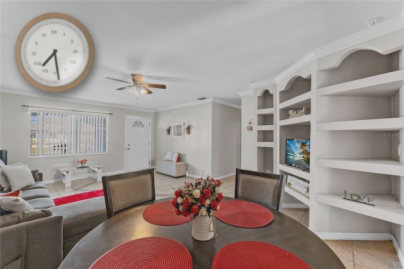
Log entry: 7,29
